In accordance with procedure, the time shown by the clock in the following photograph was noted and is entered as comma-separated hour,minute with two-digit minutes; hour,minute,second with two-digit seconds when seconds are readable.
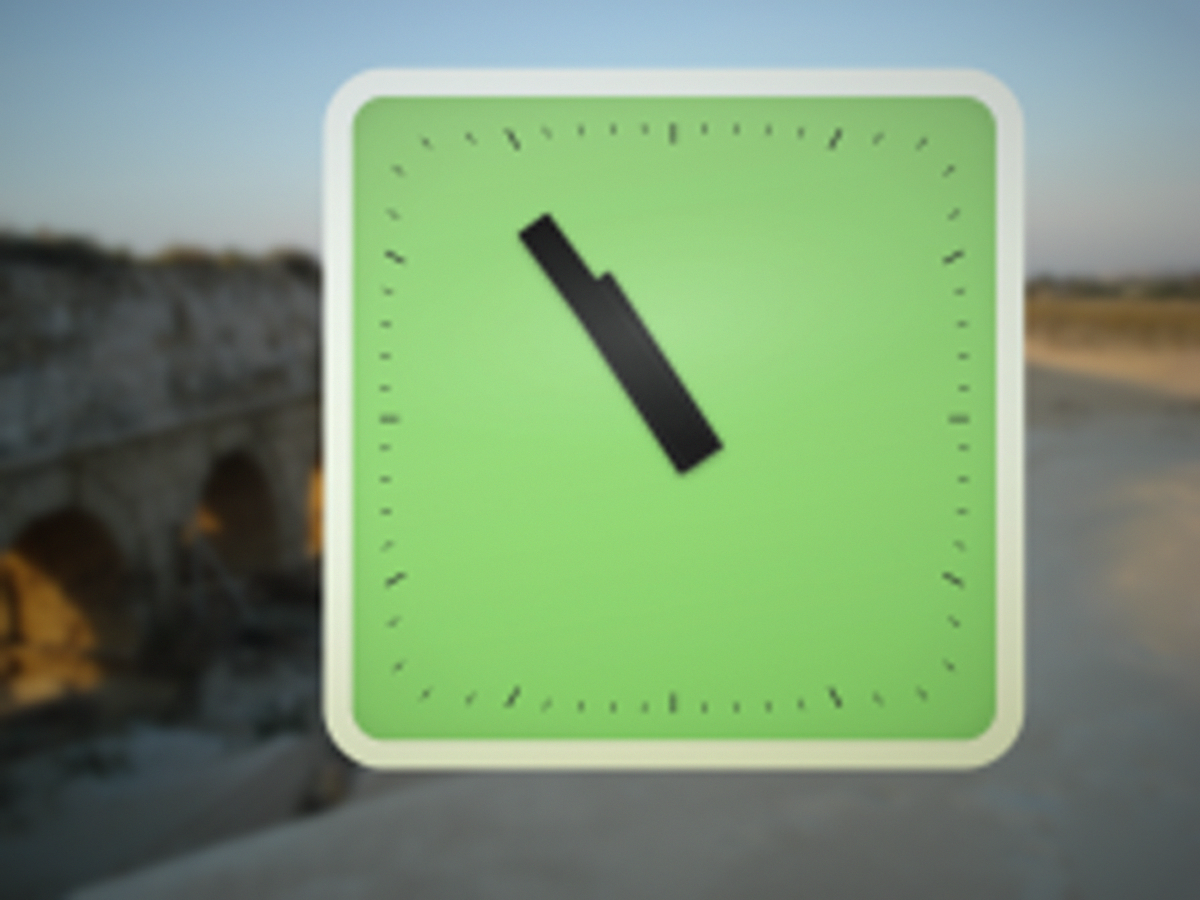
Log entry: 10,54
